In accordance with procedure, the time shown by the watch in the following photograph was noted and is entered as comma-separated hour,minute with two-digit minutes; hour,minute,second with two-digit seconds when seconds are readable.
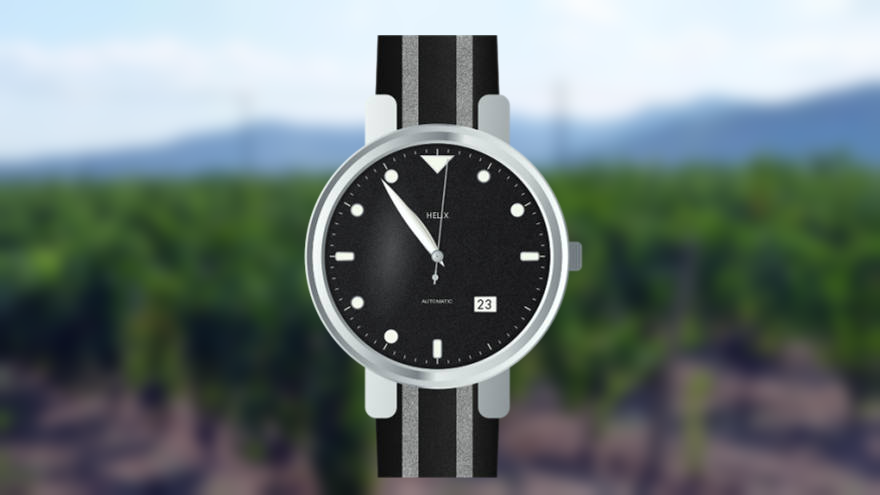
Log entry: 10,54,01
